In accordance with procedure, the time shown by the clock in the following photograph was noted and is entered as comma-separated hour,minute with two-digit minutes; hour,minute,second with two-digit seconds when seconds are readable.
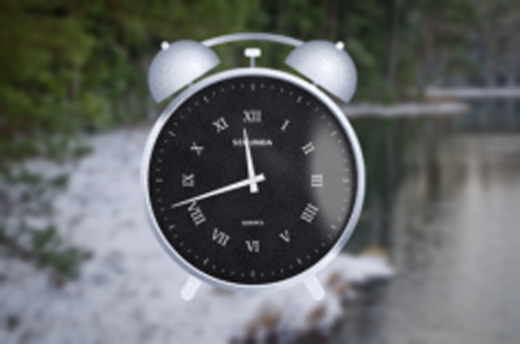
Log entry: 11,42
